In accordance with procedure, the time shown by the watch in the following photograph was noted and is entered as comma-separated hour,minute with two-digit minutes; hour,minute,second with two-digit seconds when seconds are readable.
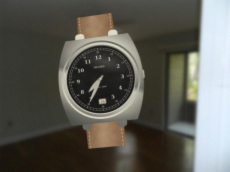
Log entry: 7,35
